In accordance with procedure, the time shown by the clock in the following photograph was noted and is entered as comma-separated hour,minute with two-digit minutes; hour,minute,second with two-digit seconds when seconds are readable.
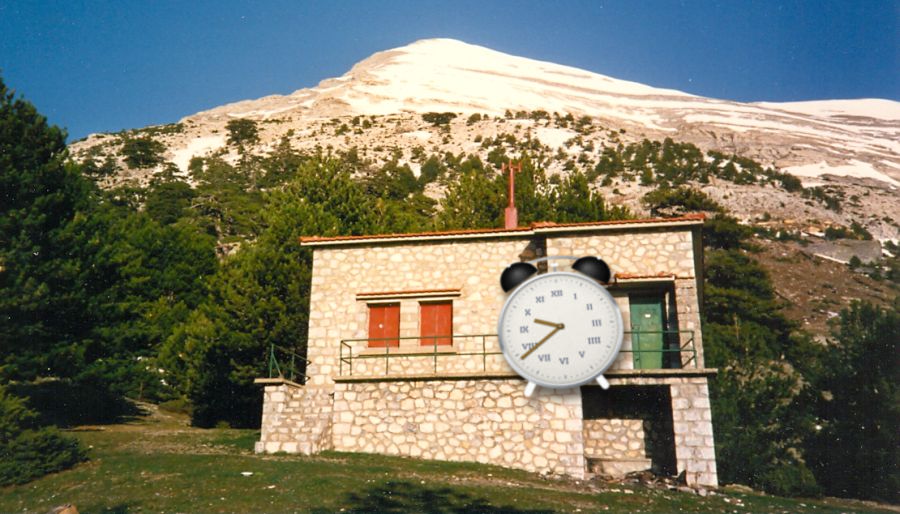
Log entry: 9,39
